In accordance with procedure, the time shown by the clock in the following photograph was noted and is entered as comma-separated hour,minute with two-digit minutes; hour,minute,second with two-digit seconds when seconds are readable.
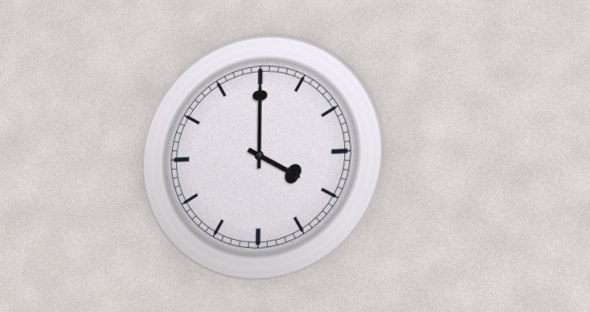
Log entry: 4,00
